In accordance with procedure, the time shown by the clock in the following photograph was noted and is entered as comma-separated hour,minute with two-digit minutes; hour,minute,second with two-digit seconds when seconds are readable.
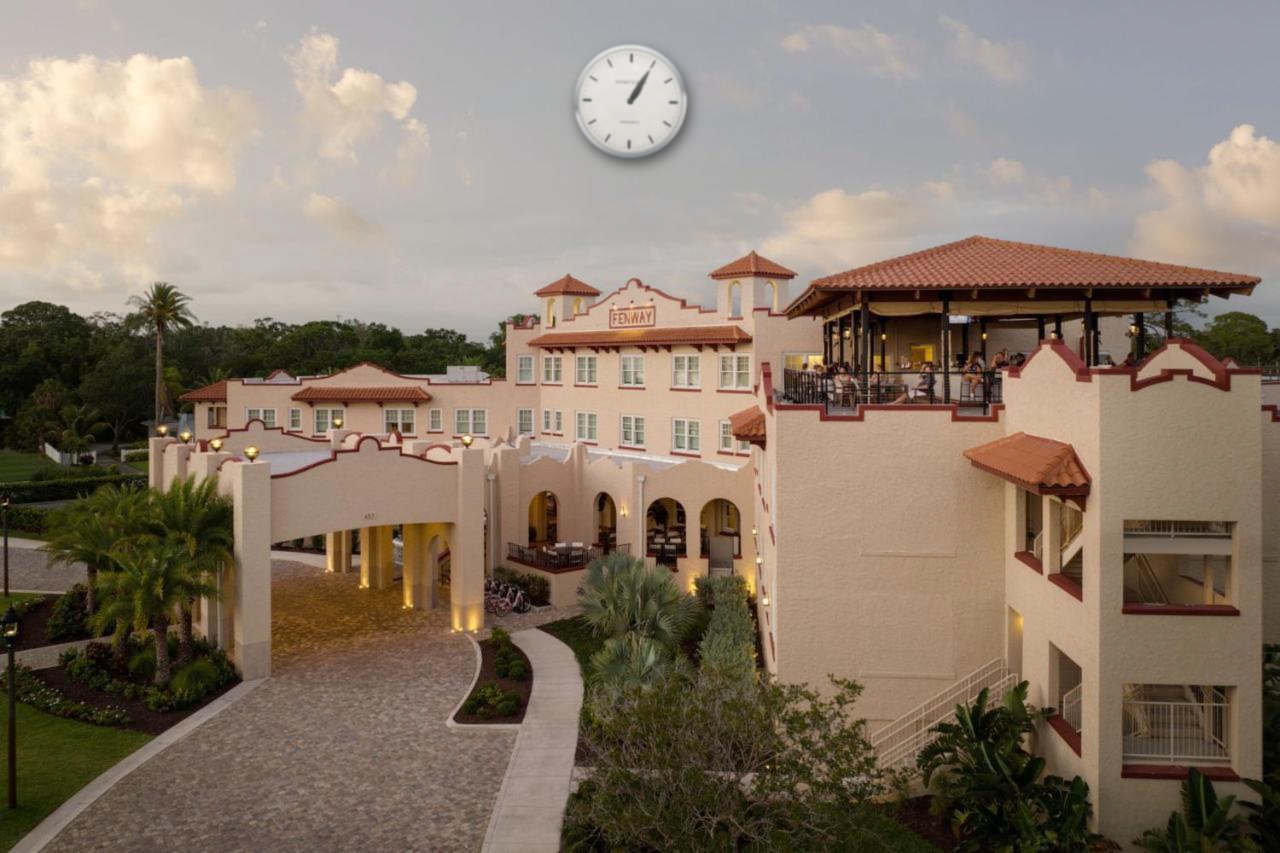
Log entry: 1,05
